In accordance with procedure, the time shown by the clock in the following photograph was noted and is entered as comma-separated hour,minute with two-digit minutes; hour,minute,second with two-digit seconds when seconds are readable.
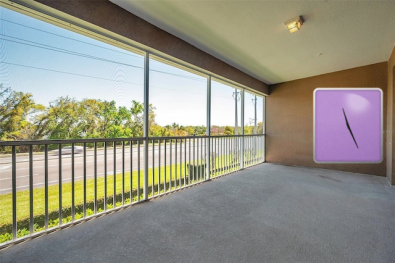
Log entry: 11,26
